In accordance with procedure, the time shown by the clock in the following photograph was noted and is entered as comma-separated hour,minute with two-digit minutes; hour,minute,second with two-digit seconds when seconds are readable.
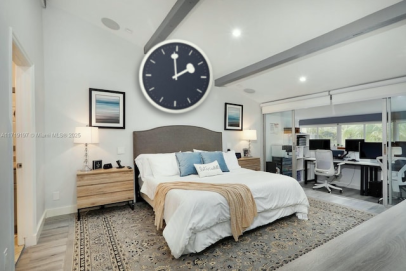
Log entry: 1,59
